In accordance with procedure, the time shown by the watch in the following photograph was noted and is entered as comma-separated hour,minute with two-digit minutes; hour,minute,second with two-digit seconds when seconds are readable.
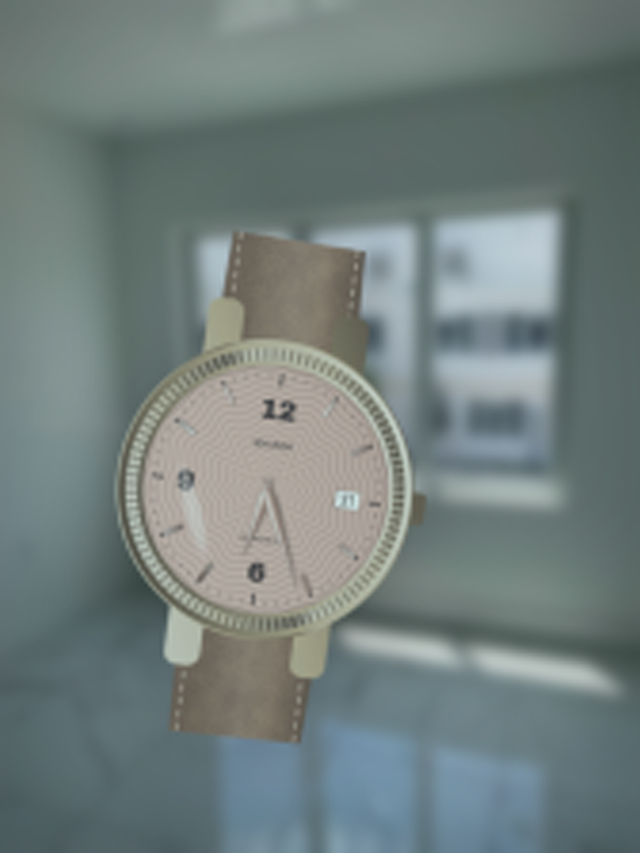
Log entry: 6,26
